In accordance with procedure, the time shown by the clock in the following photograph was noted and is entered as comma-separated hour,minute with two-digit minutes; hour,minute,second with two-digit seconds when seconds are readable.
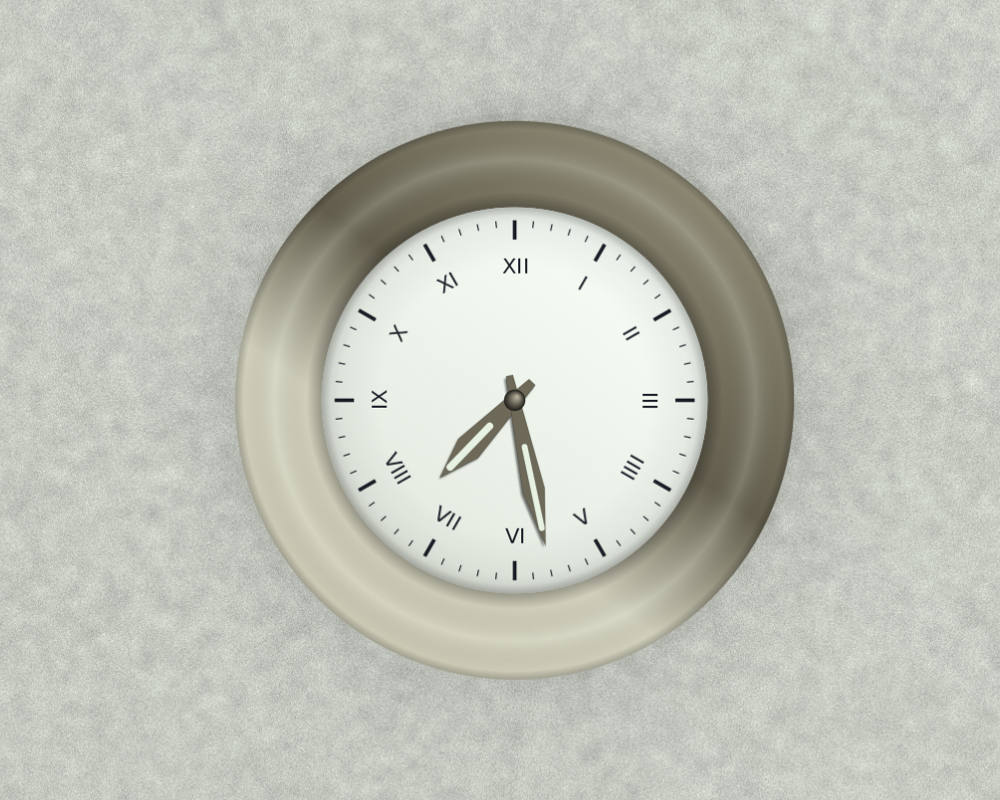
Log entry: 7,28
